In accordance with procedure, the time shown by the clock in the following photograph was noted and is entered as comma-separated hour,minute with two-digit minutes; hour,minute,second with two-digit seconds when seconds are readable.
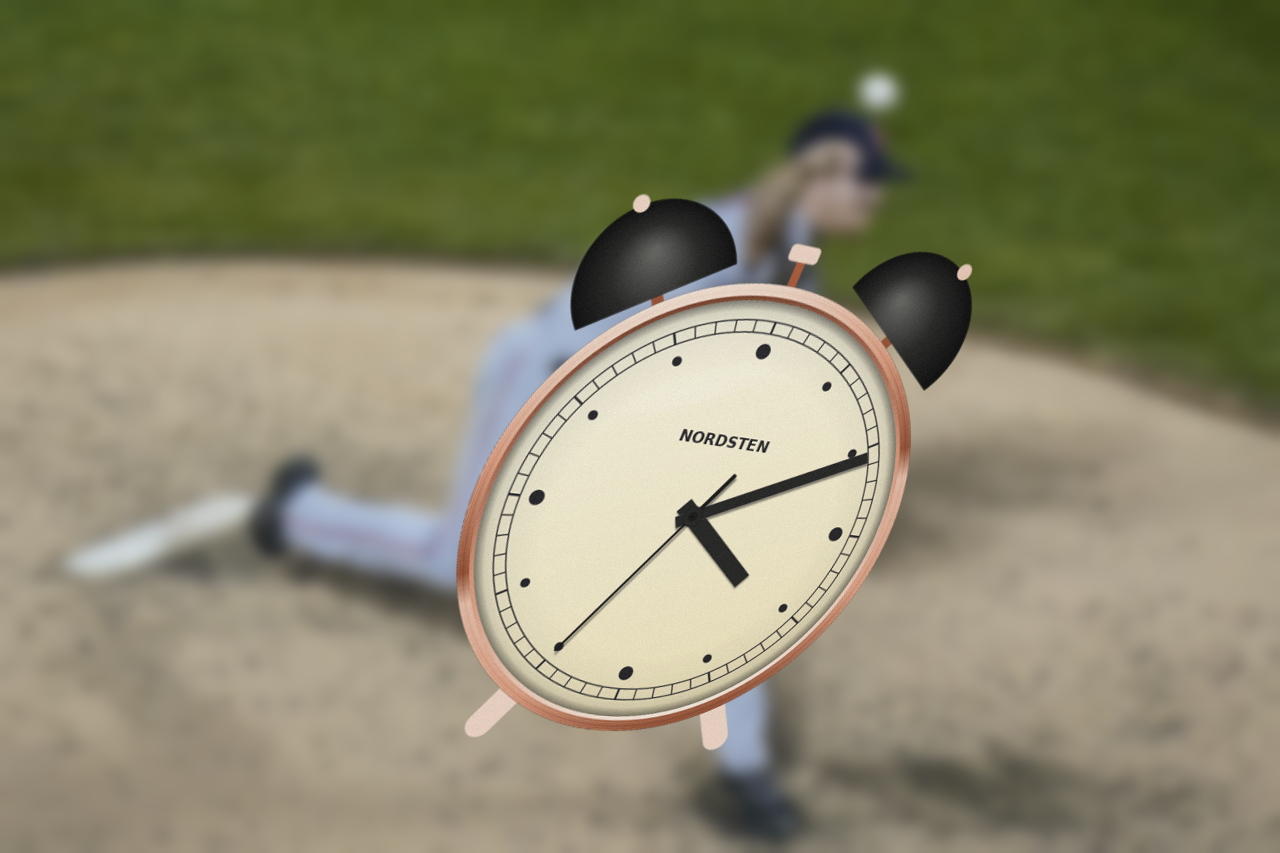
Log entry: 4,10,35
